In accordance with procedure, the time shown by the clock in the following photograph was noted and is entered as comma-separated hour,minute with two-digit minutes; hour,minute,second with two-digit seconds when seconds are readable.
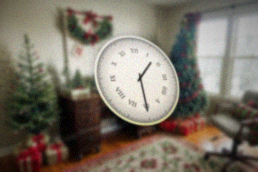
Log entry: 1,30
